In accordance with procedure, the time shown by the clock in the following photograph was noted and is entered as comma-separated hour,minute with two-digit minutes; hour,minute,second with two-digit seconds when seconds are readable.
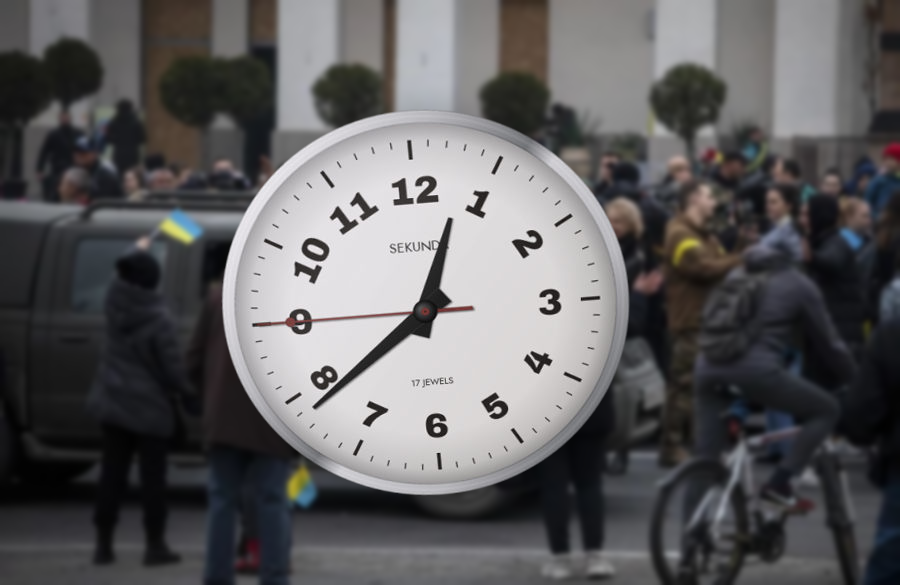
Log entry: 12,38,45
